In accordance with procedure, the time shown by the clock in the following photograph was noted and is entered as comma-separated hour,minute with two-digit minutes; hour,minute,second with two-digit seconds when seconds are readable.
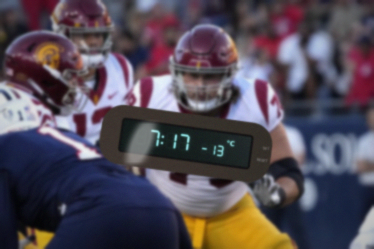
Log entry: 7,17
